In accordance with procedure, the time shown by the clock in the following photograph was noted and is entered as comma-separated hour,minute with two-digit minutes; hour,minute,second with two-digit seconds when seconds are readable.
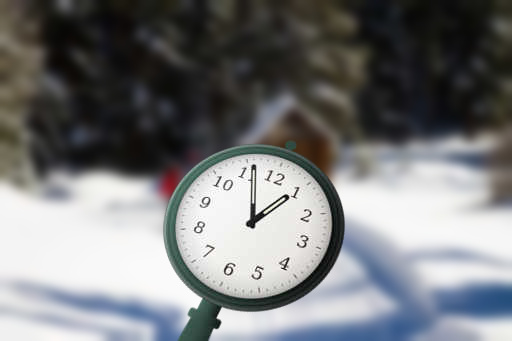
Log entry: 12,56
